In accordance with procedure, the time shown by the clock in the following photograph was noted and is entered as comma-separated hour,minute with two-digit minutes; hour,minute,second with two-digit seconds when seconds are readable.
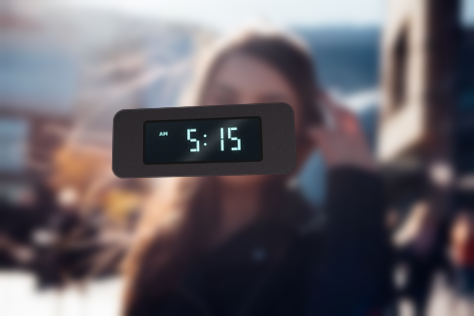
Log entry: 5,15
